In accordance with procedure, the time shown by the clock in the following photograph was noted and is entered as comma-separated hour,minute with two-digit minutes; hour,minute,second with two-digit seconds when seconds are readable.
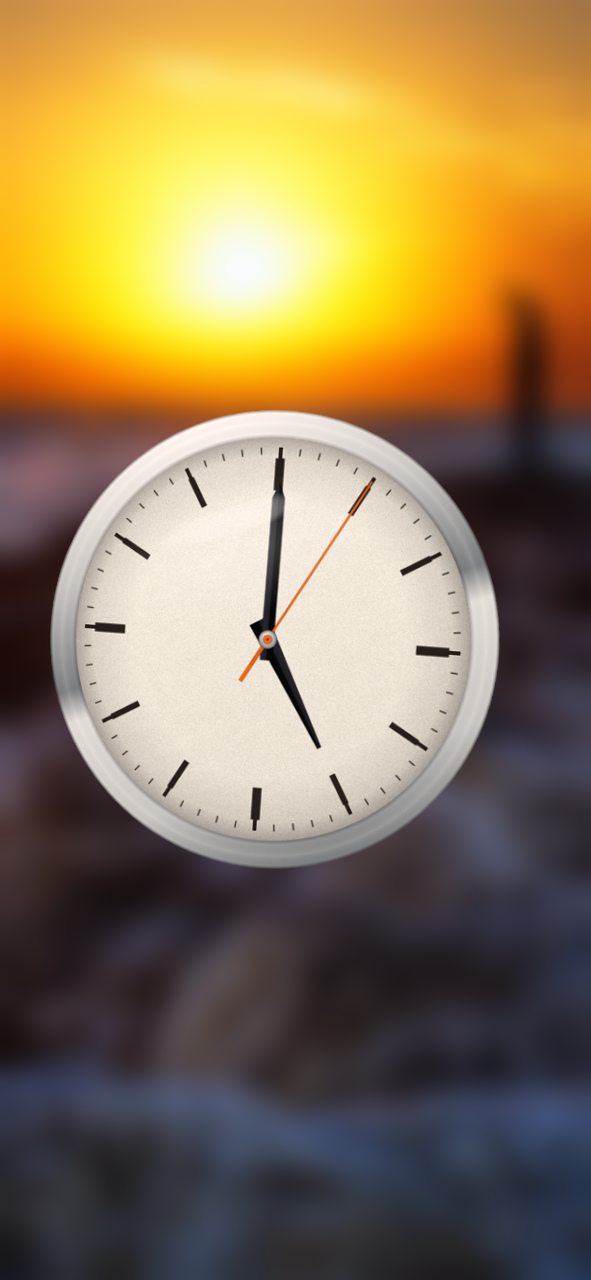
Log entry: 5,00,05
